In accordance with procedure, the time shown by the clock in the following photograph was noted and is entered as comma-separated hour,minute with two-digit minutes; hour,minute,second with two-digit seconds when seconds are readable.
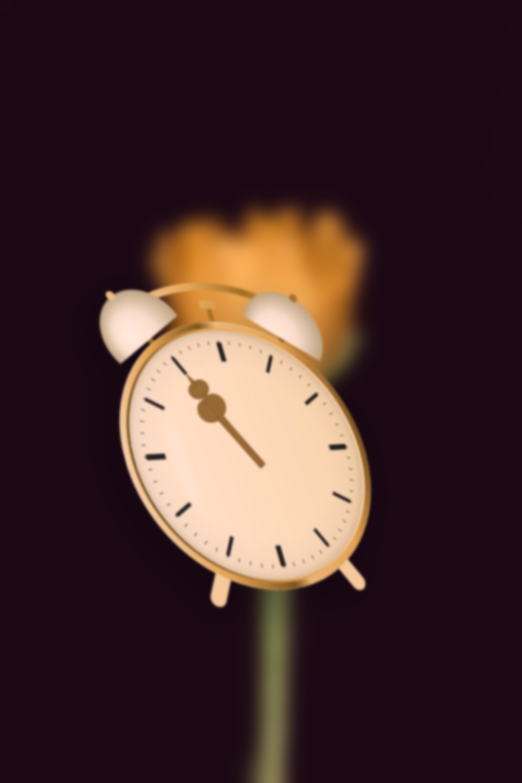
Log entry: 10,55
